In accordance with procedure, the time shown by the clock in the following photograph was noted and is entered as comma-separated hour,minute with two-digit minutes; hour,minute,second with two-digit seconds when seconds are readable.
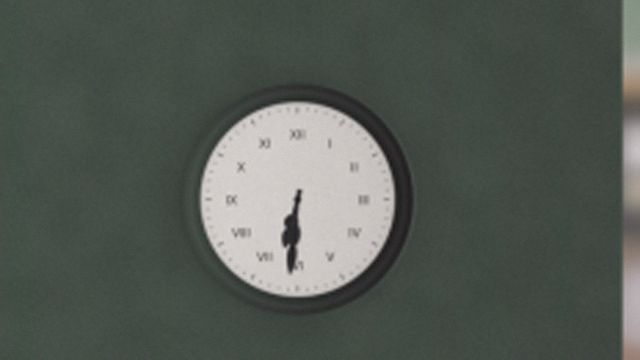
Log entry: 6,31
